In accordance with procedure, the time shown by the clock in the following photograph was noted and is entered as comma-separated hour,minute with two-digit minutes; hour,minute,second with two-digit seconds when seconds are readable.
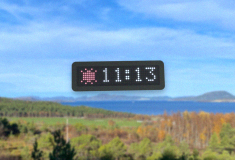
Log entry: 11,13
